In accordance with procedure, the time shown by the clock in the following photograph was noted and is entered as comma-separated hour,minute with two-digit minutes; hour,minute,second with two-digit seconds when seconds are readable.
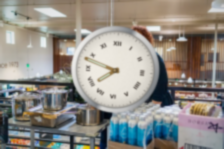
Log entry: 7,48
